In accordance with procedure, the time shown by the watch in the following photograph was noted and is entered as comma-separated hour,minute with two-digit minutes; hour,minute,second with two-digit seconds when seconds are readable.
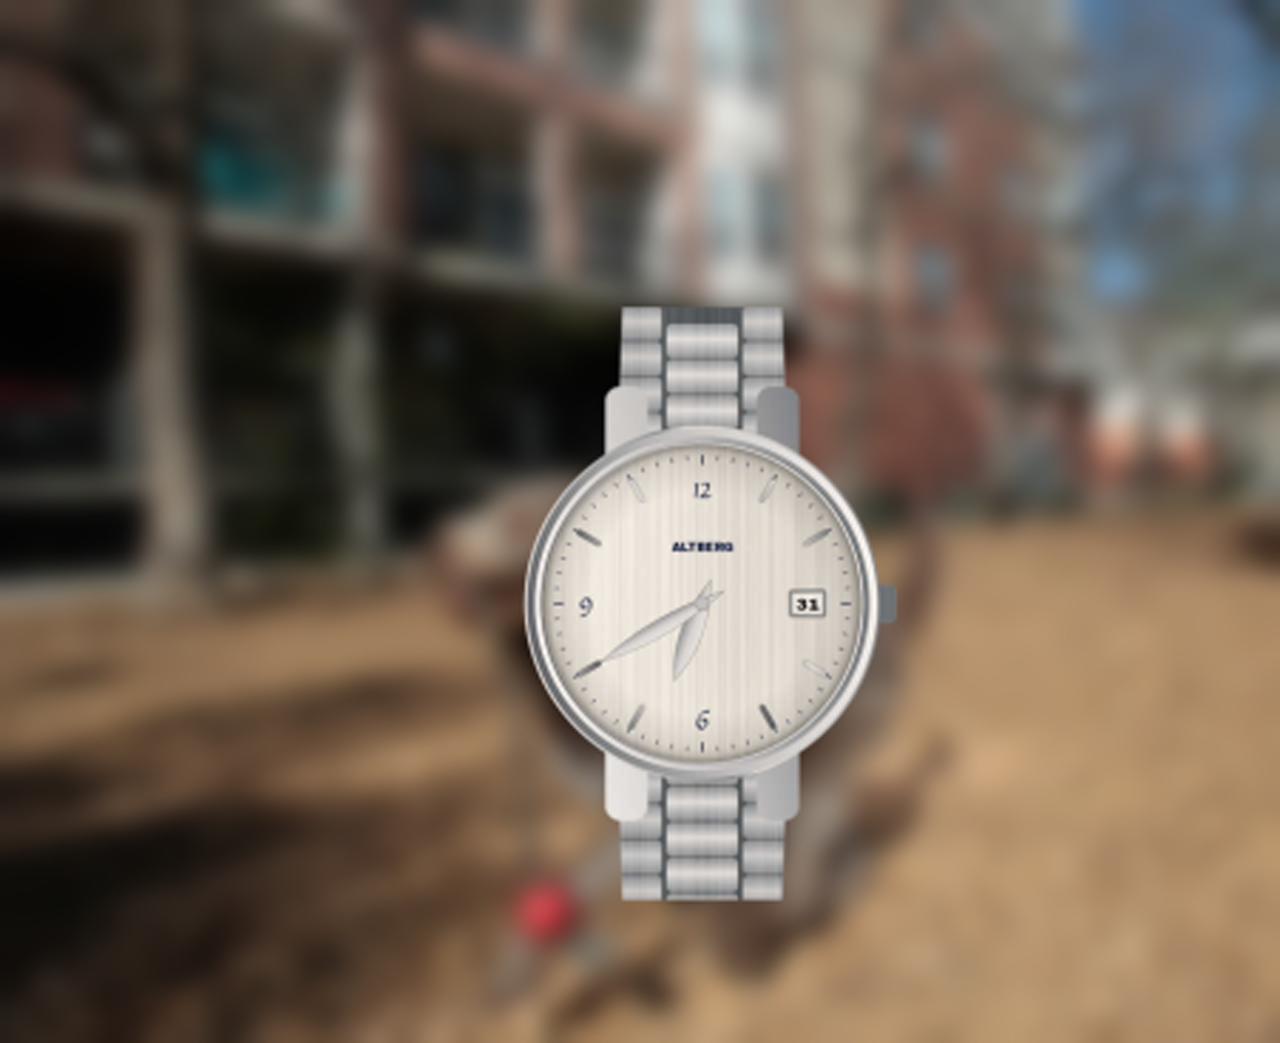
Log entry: 6,40
